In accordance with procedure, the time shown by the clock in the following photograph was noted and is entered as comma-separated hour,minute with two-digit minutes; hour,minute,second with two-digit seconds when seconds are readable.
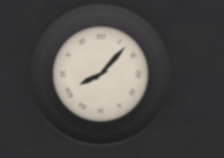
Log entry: 8,07
